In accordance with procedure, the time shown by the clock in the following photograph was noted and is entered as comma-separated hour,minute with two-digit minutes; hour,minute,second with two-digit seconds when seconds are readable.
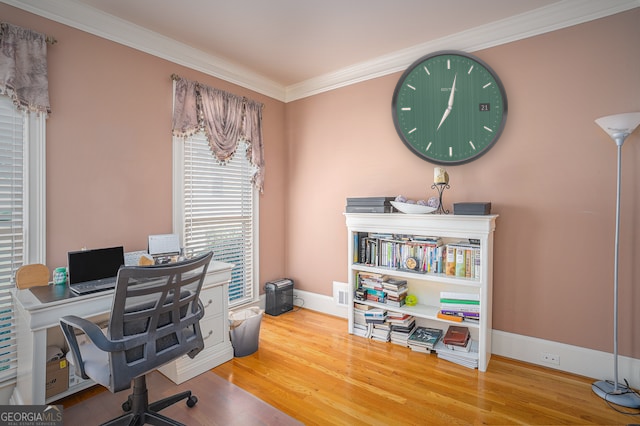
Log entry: 7,02
